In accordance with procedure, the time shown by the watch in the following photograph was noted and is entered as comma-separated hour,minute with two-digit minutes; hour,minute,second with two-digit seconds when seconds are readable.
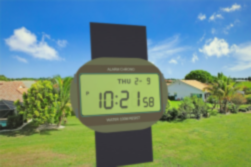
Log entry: 10,21,58
